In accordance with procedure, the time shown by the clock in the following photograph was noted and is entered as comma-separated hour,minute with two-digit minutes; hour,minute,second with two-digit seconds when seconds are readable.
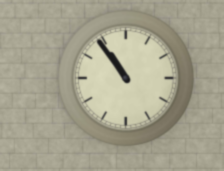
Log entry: 10,54
